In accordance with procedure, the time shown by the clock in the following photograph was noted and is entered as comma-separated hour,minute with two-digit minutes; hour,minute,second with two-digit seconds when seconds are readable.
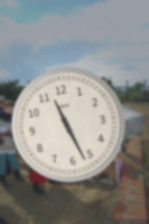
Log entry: 11,27
